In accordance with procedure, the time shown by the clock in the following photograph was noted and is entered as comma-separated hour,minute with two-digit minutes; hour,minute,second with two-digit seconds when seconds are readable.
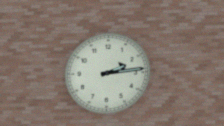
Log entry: 2,14
